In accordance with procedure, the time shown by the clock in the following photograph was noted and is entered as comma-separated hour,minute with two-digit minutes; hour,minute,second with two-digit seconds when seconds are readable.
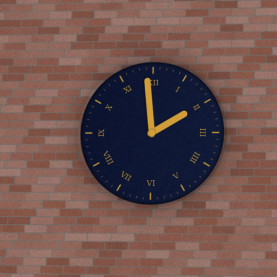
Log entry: 1,59
